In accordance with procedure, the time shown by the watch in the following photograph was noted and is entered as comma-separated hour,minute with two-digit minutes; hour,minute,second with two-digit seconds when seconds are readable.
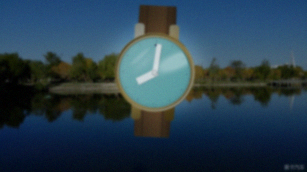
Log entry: 8,01
